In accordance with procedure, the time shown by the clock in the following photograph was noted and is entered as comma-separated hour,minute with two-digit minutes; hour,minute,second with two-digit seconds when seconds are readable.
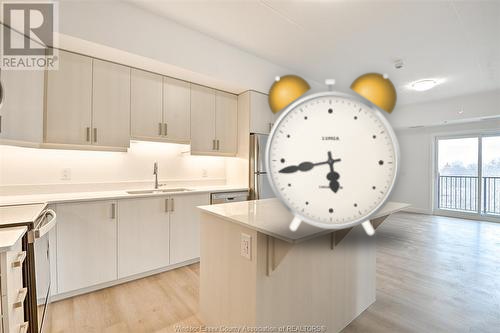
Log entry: 5,43
